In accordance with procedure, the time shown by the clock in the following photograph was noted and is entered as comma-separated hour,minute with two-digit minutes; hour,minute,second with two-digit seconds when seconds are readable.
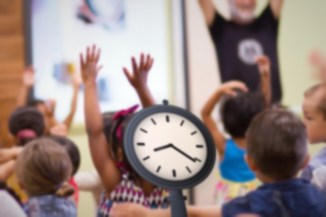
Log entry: 8,21
